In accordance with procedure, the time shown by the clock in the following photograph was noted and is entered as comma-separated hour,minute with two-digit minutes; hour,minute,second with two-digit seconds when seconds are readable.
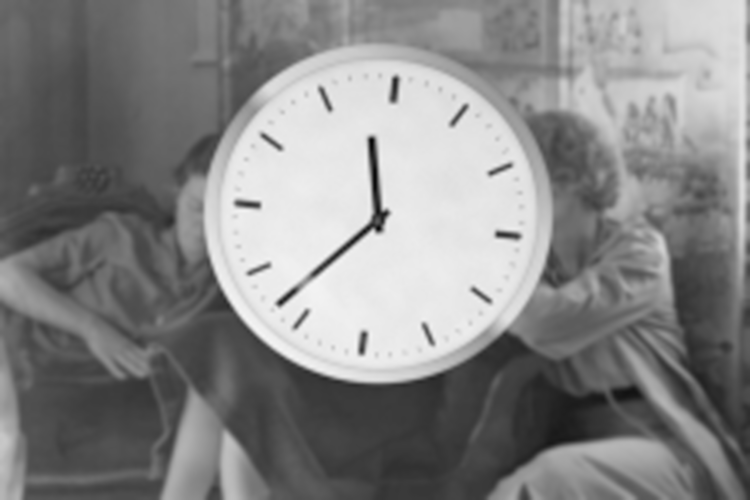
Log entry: 11,37
